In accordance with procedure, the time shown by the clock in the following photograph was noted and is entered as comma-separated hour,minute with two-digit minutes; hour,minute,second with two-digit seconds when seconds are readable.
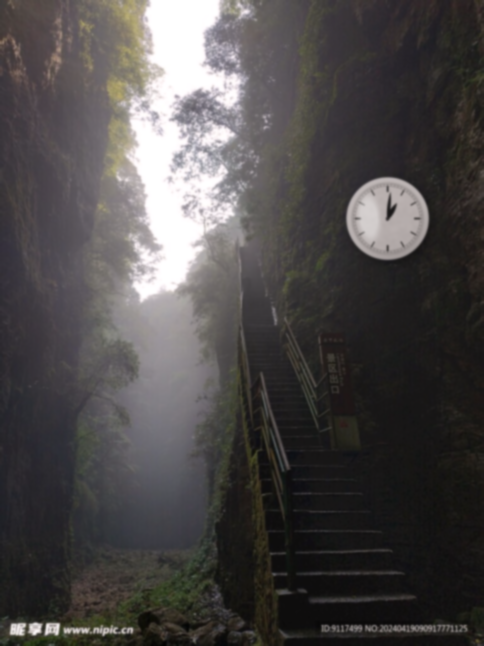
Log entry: 1,01
